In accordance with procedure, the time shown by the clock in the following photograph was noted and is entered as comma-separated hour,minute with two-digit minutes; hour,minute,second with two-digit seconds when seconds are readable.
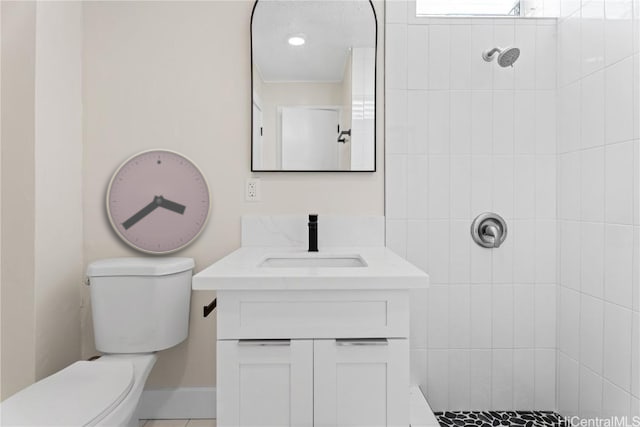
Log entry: 3,39
